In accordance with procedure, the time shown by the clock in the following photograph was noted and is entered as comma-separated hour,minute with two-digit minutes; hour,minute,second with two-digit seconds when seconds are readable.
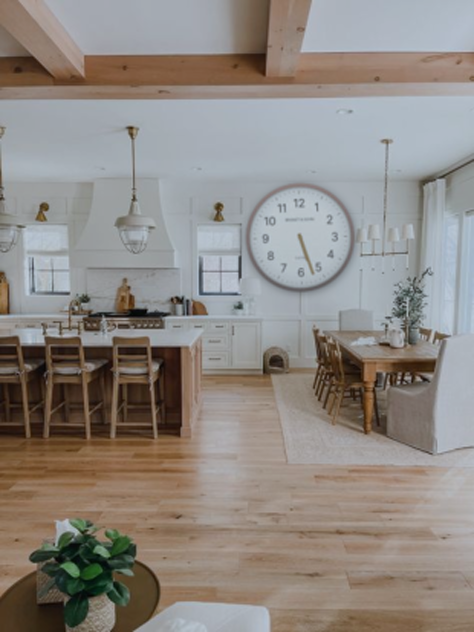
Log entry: 5,27
